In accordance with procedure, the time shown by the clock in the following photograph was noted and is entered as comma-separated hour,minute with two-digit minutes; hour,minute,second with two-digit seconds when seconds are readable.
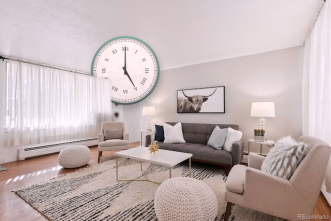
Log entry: 5,00
